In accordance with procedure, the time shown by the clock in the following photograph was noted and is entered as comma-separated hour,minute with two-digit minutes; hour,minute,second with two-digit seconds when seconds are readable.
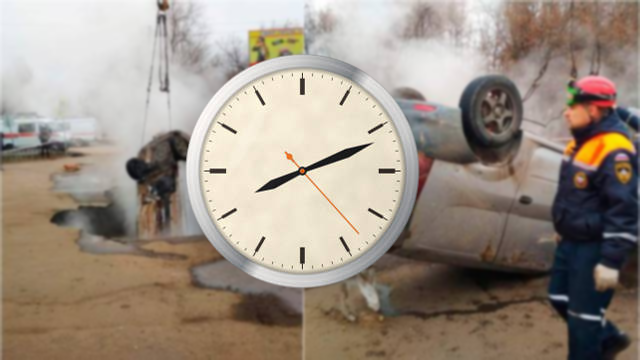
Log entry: 8,11,23
